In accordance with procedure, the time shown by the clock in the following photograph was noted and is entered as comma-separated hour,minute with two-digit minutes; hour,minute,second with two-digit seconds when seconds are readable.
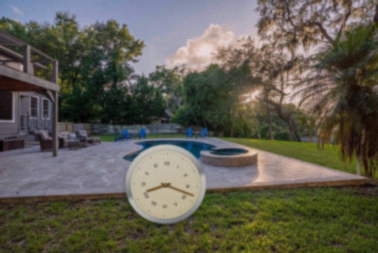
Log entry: 8,18
